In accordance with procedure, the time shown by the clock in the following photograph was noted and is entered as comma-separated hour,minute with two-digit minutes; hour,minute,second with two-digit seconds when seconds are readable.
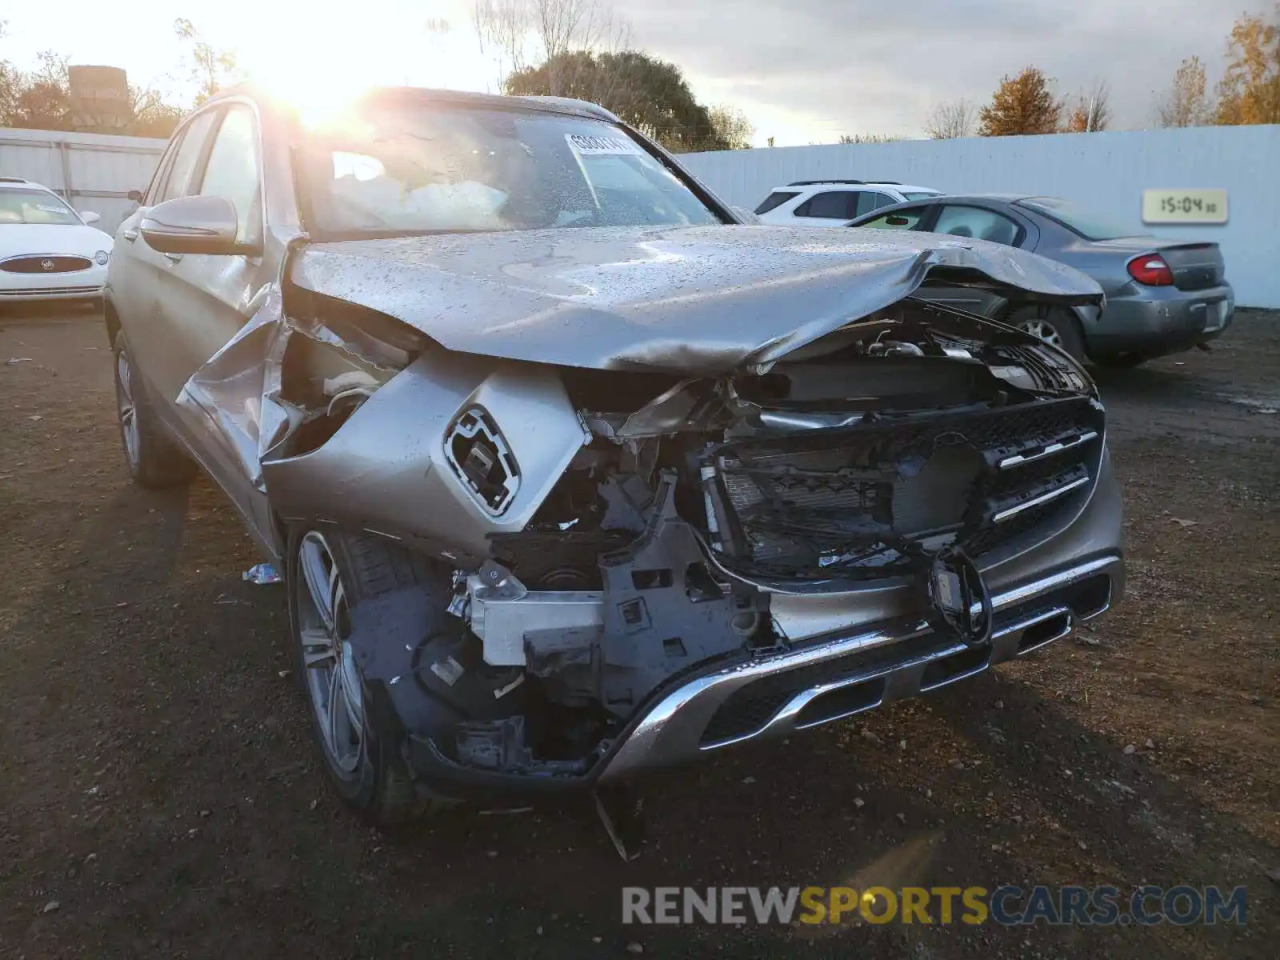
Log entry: 15,04
